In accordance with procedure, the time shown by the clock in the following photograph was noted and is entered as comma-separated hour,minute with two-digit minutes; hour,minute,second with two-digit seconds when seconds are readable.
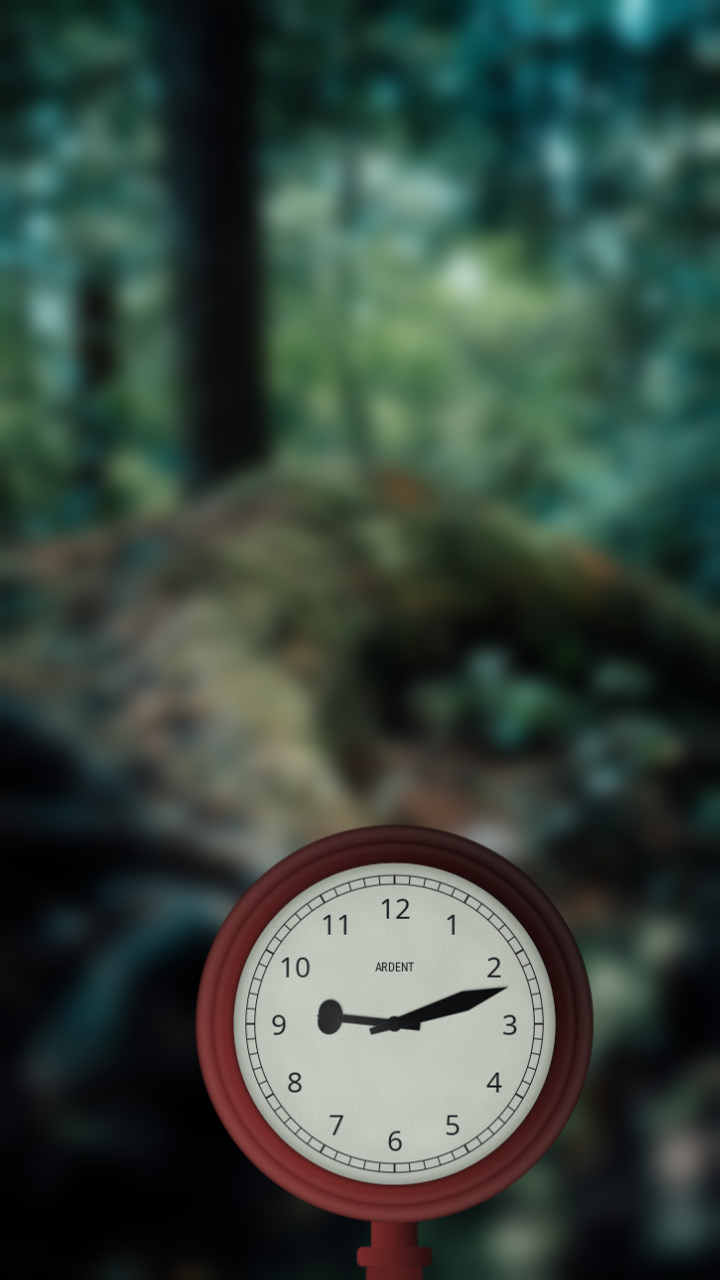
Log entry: 9,12
